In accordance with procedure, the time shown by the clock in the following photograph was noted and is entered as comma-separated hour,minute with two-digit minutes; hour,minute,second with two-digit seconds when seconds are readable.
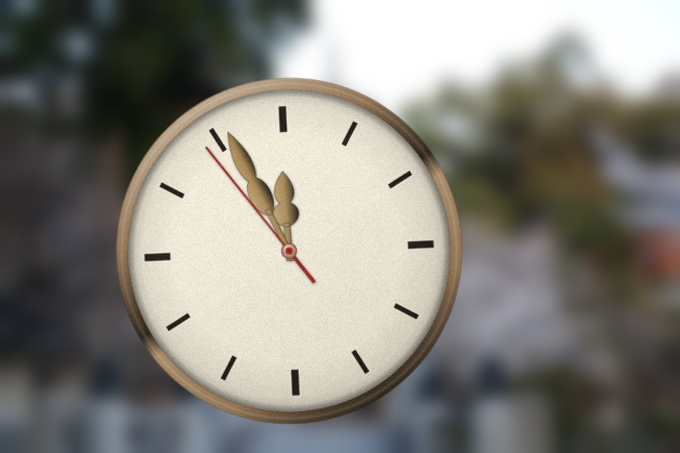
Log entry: 11,55,54
